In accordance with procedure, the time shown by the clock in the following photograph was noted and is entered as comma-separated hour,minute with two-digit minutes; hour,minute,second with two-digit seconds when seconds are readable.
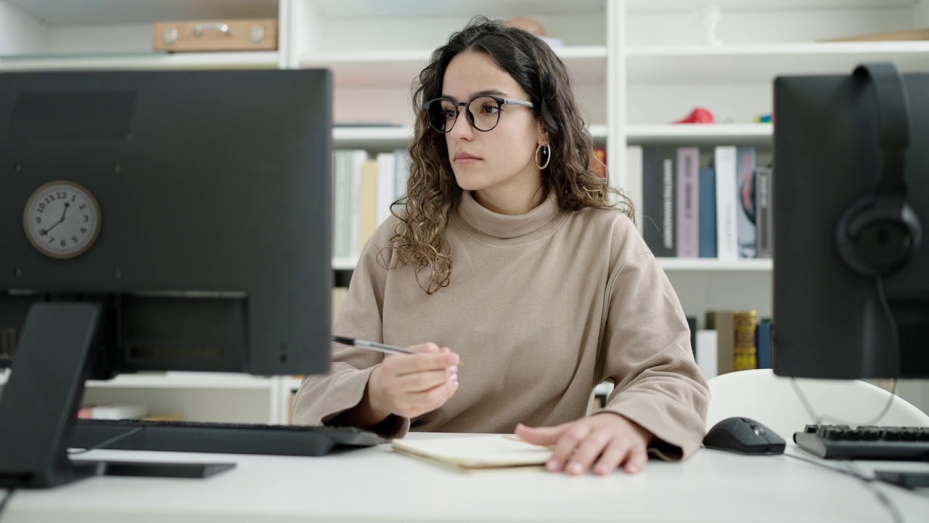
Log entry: 12,39
